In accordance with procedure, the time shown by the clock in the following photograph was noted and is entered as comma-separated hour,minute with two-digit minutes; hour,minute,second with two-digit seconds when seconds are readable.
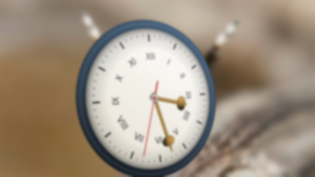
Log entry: 3,27,33
